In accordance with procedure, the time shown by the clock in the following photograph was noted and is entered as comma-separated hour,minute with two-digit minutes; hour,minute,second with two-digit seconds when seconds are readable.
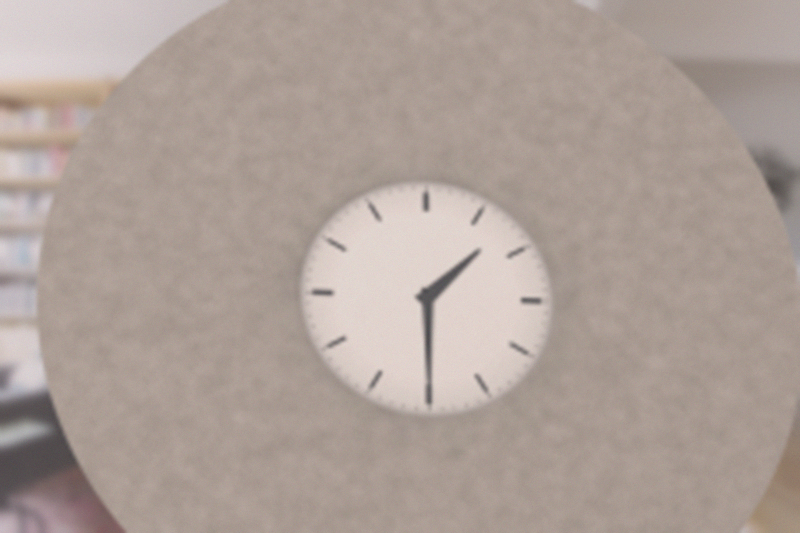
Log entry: 1,30
